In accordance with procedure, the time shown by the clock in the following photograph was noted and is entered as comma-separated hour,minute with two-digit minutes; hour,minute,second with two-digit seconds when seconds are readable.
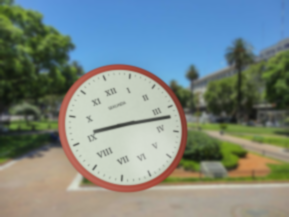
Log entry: 9,17
